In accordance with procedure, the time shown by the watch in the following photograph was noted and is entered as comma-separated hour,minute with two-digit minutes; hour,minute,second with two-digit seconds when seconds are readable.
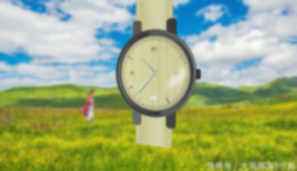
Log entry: 10,37
